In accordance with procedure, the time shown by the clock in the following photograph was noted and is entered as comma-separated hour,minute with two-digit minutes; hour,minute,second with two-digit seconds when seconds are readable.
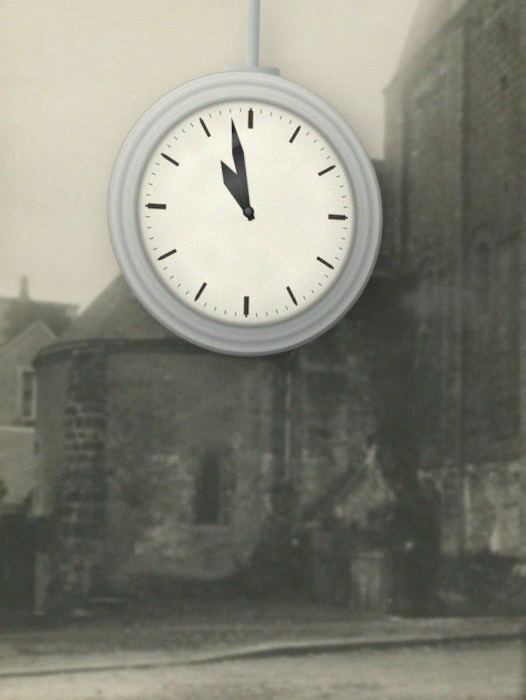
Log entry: 10,58
